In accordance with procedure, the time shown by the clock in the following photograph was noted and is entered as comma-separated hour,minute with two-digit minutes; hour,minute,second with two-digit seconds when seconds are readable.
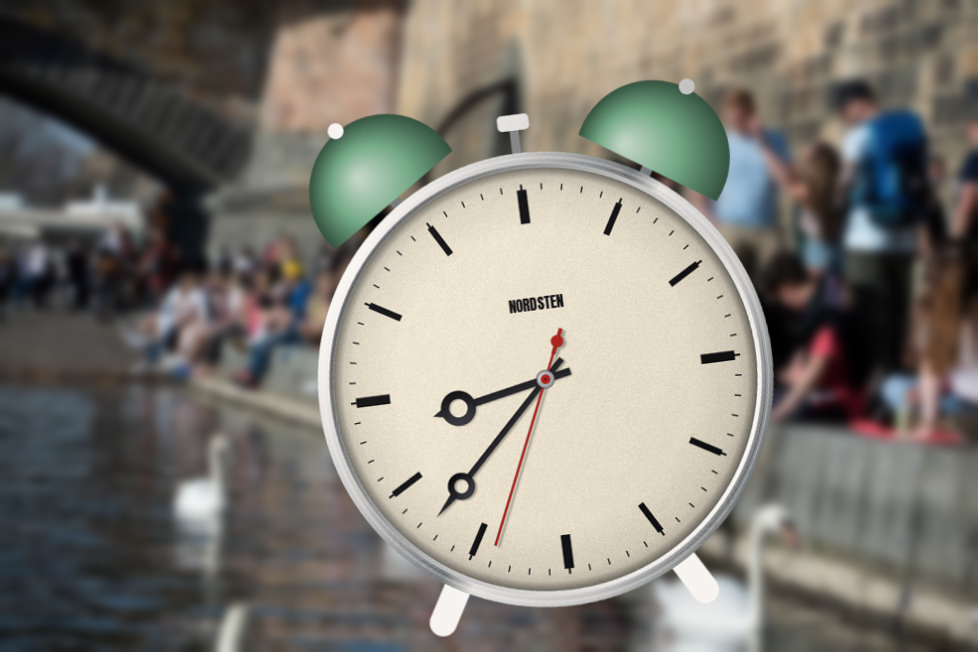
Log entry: 8,37,34
